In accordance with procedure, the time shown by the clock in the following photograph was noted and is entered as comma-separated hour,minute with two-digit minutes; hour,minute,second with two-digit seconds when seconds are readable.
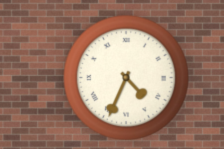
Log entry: 4,34
